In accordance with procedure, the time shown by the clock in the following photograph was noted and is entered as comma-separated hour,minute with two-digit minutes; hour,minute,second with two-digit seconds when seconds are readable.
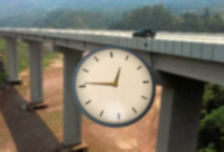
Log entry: 12,46
